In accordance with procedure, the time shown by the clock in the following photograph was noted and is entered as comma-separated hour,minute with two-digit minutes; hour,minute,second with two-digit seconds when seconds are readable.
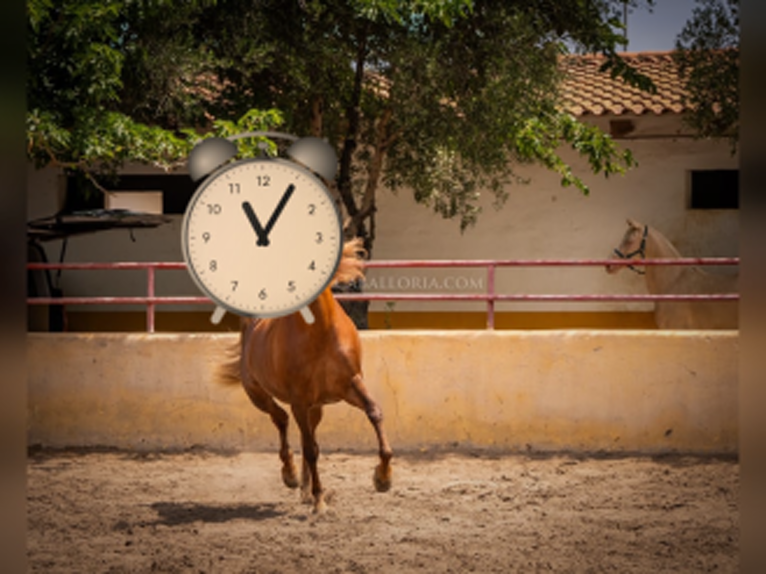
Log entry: 11,05
